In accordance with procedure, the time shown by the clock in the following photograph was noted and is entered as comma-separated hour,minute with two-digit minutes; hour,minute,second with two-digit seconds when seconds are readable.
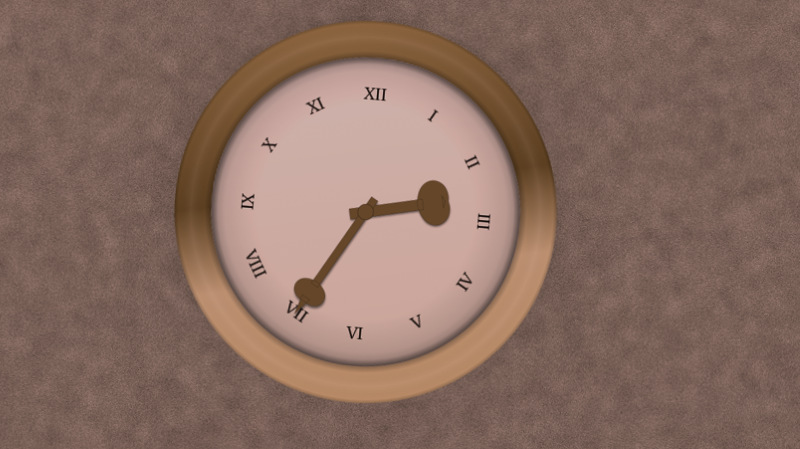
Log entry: 2,35
